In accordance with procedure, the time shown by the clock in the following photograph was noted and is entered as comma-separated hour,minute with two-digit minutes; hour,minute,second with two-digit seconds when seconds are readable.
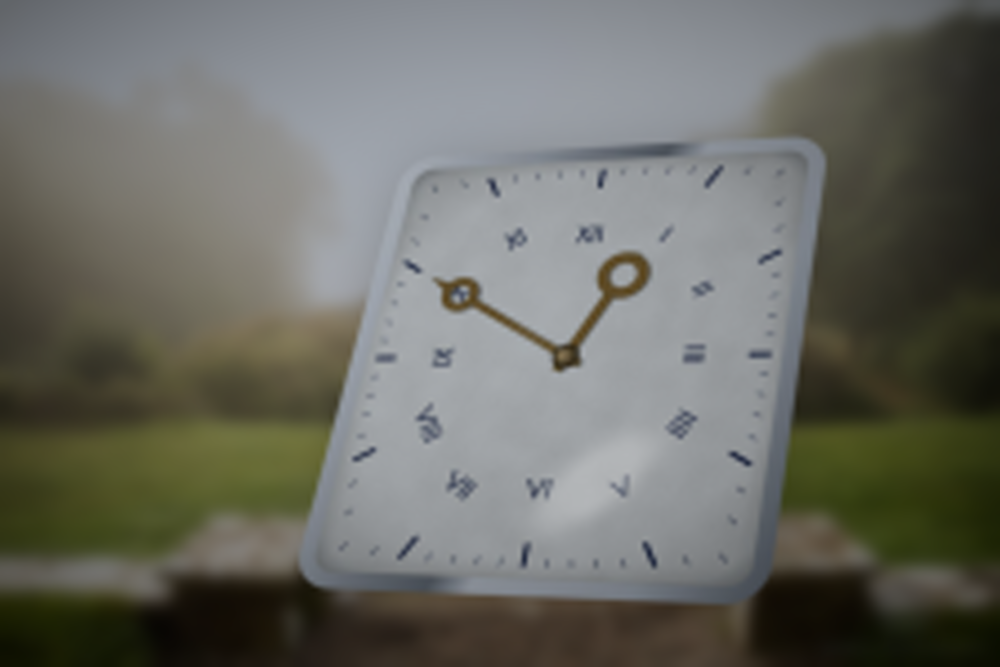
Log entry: 12,50
